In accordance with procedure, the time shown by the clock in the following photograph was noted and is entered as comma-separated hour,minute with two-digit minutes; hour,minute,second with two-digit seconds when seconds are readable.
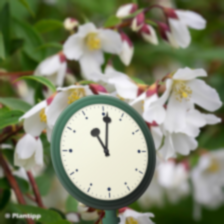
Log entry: 11,01
